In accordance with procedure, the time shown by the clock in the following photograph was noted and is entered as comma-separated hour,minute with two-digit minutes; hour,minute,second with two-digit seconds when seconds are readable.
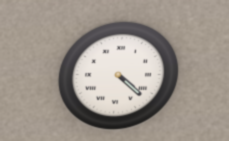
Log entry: 4,22
